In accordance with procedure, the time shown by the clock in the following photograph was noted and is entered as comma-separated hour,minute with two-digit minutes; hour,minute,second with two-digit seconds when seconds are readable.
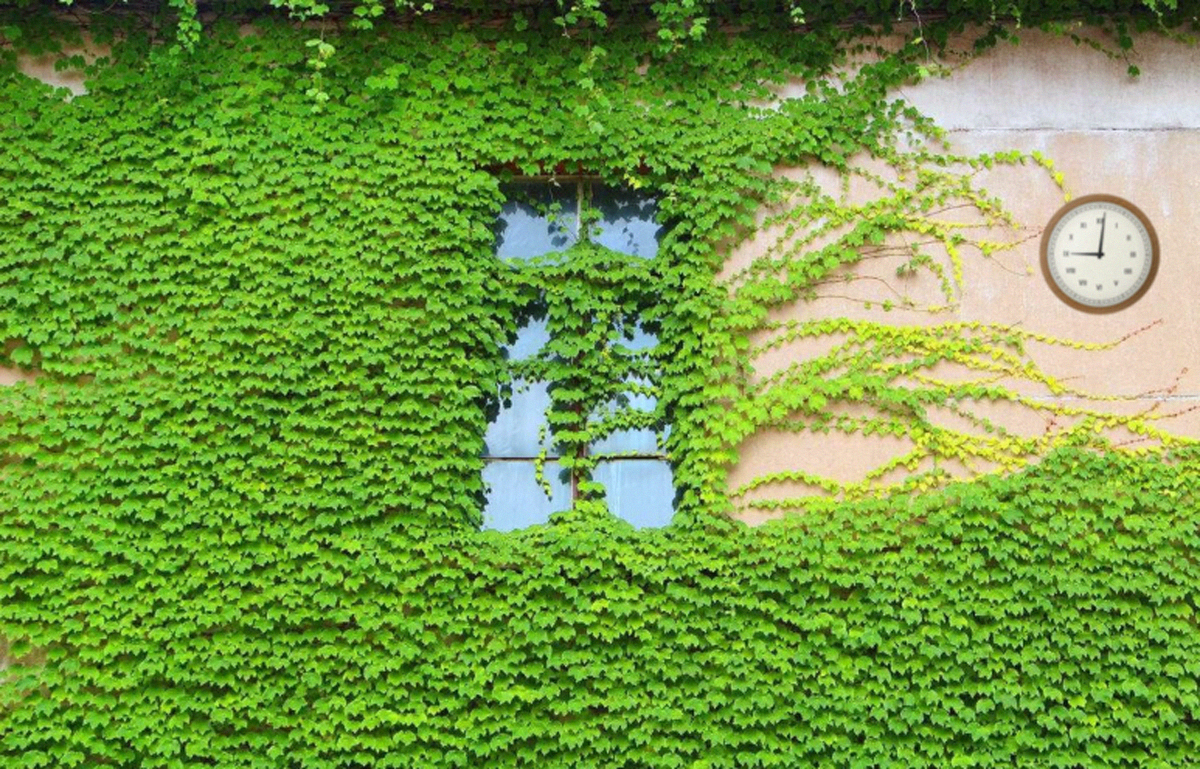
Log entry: 9,01
